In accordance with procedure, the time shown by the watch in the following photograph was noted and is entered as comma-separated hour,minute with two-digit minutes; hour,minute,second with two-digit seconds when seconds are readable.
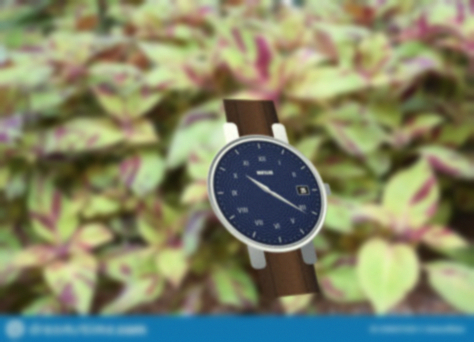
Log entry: 10,21
